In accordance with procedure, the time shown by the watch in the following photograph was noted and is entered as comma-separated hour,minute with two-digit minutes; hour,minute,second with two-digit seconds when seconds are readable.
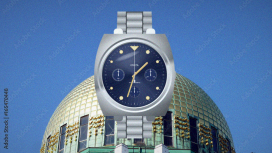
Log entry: 1,33
